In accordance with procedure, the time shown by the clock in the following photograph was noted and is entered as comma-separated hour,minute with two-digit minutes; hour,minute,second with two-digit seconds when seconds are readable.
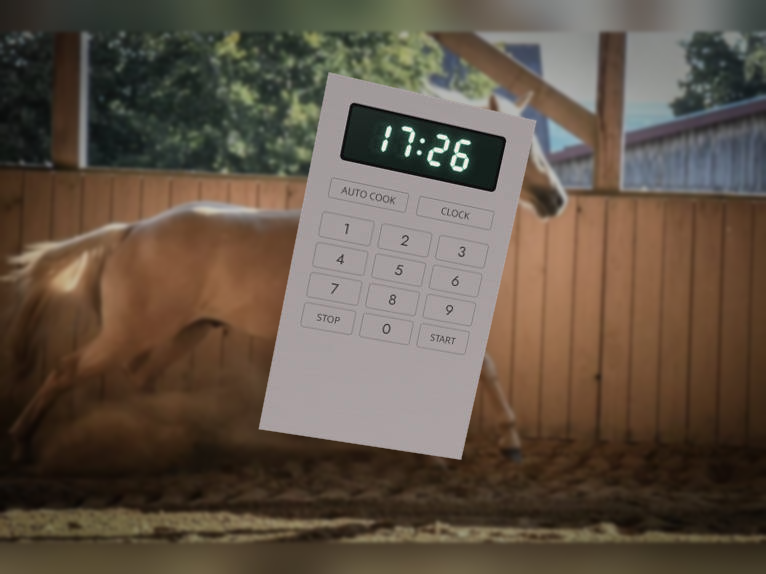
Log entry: 17,26
